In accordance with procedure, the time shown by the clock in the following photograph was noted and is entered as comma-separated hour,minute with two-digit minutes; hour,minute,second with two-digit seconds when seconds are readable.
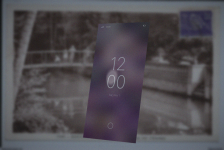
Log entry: 12,00
